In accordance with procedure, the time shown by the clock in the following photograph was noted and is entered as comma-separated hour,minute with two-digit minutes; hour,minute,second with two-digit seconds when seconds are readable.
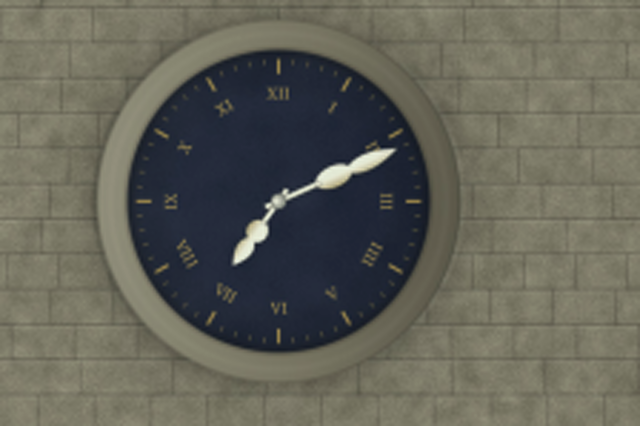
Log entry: 7,11
